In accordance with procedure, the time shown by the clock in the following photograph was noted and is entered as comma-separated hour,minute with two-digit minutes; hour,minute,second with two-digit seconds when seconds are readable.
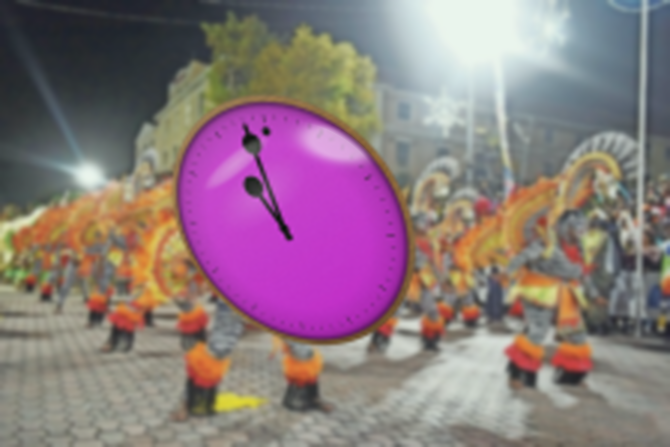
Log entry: 10,58
